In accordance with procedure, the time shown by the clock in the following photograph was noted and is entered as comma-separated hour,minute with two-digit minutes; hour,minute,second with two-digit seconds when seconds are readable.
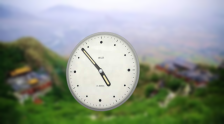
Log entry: 4,53
